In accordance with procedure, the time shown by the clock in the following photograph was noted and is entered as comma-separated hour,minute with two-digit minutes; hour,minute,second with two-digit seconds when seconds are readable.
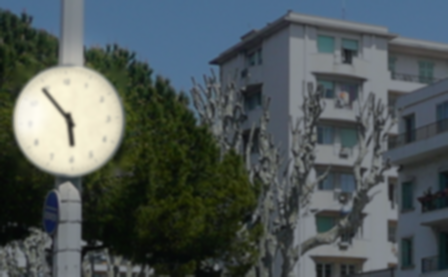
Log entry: 5,54
